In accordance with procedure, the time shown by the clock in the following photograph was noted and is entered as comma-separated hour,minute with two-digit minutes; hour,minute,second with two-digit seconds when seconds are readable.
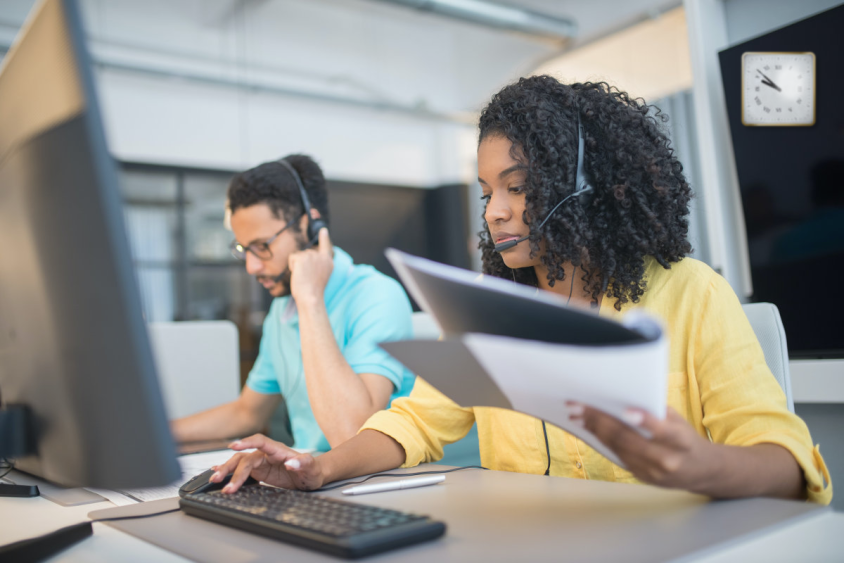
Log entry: 9,52
